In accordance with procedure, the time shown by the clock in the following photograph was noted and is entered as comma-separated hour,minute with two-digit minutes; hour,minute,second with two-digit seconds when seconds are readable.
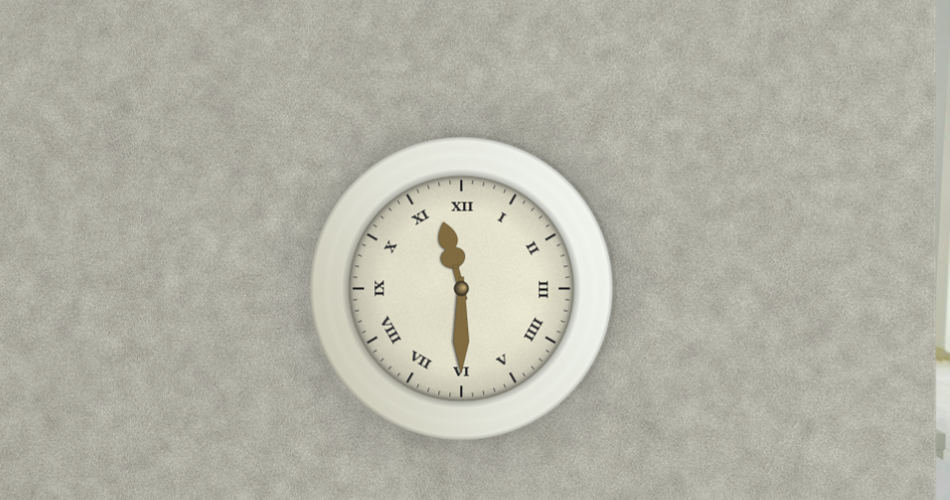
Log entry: 11,30
